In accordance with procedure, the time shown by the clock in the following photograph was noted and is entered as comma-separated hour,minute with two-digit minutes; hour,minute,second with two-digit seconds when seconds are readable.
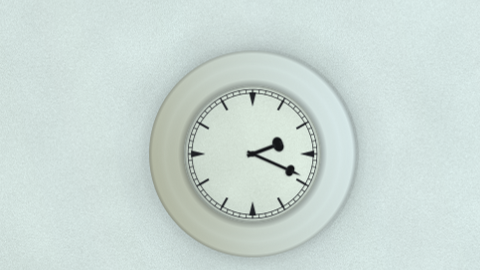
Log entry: 2,19
